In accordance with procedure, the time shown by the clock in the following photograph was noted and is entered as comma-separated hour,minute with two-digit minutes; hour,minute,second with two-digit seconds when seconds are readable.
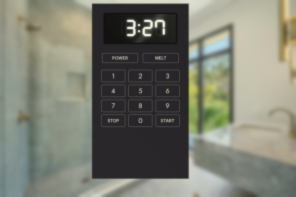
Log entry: 3,27
